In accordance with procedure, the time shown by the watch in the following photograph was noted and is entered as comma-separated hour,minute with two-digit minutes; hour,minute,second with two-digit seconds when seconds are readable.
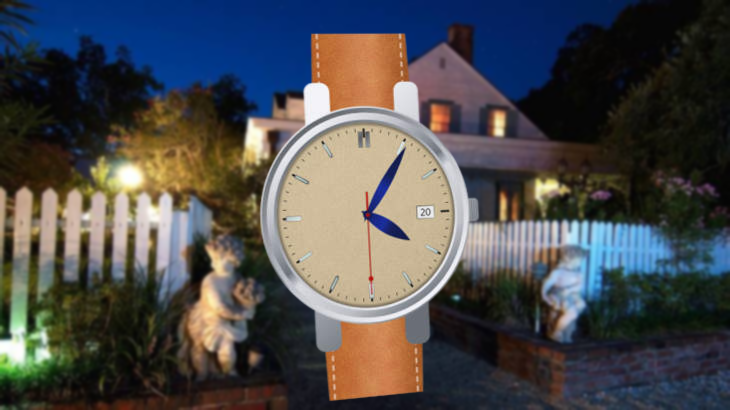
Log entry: 4,05,30
